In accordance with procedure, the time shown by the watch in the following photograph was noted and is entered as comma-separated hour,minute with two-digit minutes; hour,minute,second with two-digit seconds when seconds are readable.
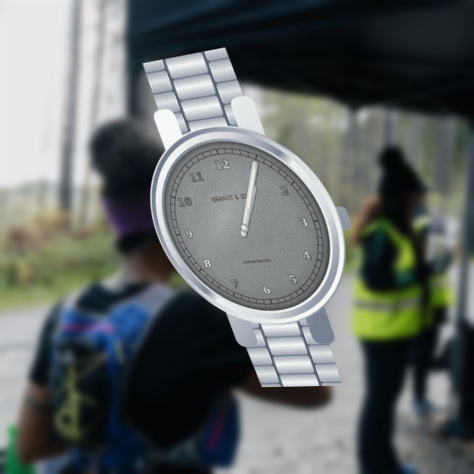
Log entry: 1,05
